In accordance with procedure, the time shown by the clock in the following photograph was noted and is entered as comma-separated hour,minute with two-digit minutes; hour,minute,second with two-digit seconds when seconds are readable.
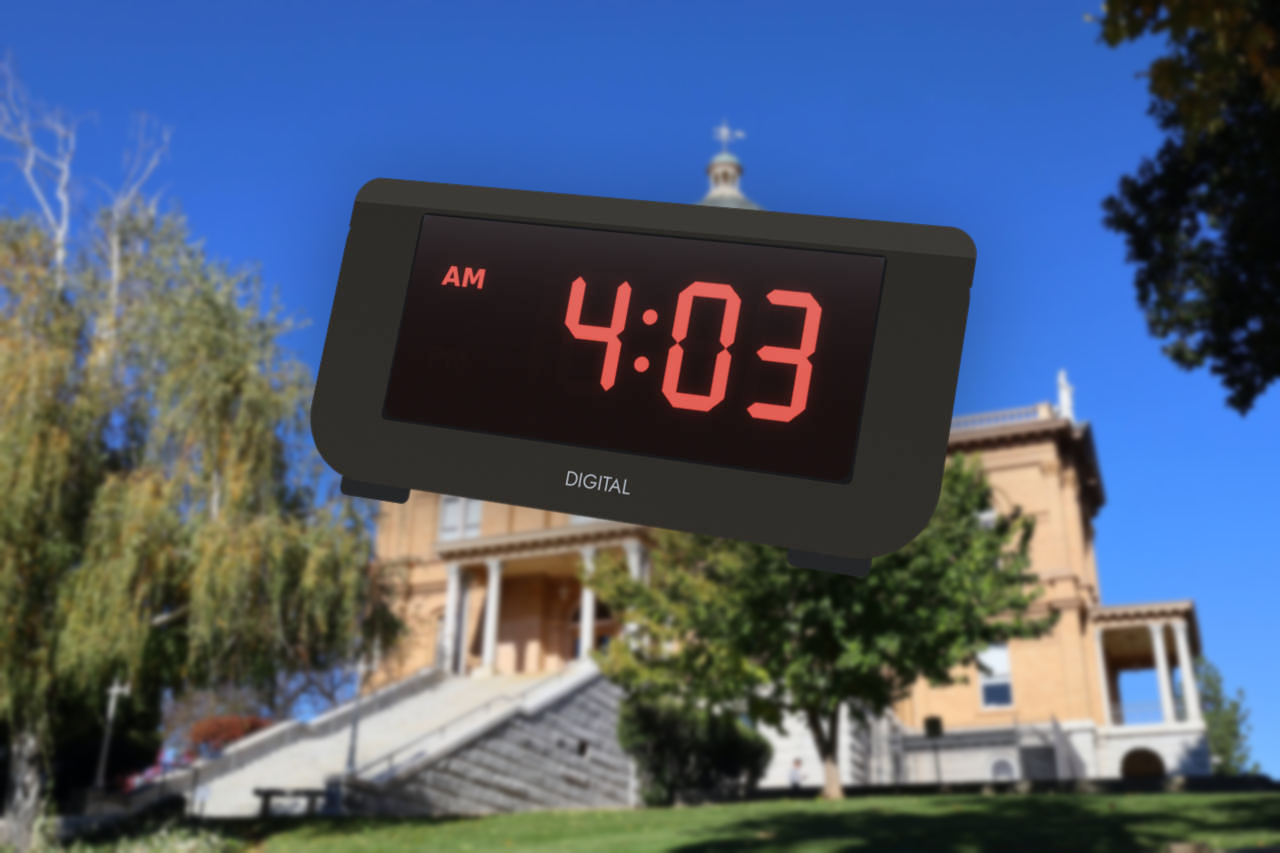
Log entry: 4,03
